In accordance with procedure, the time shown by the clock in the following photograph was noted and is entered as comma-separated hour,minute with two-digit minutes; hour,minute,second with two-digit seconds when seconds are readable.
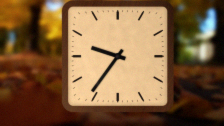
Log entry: 9,36
